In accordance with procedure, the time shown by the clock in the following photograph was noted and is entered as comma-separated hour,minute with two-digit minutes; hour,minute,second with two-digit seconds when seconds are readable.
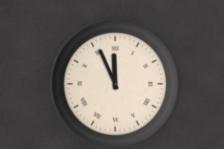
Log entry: 11,56
